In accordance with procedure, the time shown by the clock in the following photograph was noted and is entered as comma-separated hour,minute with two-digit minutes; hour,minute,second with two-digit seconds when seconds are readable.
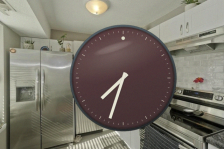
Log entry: 7,33
